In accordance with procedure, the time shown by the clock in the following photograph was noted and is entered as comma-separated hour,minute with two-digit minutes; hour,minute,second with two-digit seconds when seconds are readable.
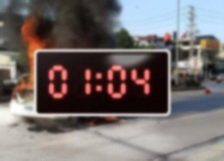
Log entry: 1,04
